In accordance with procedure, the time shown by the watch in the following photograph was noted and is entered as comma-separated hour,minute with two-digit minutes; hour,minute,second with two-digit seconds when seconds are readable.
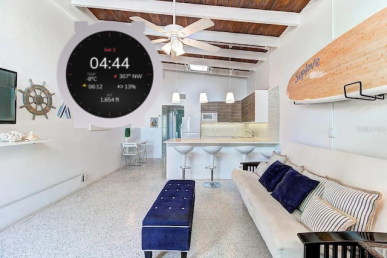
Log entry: 4,44
